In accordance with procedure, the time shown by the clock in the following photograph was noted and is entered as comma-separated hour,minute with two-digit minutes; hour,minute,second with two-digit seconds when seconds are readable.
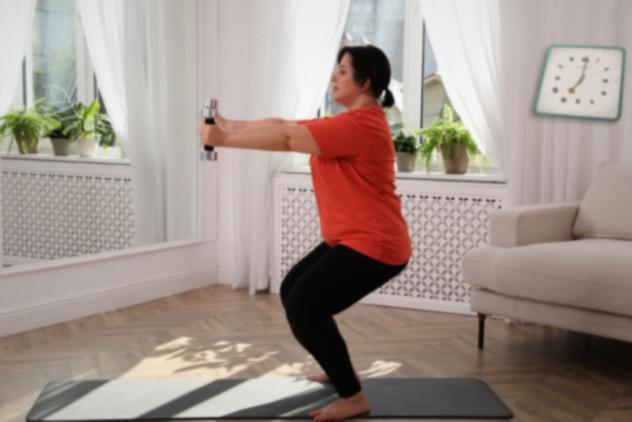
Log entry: 7,01
